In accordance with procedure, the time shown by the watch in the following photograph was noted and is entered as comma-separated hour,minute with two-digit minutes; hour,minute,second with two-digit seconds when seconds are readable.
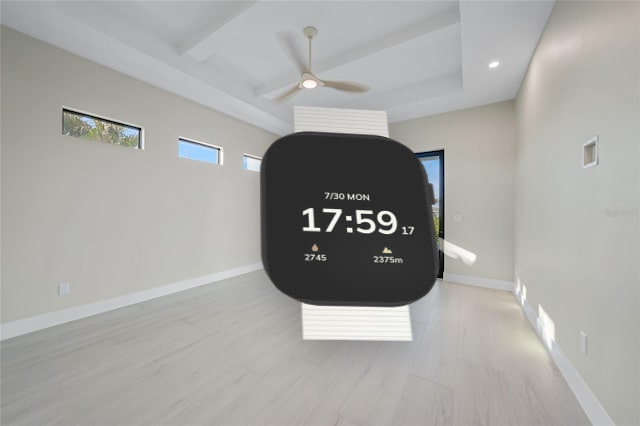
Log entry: 17,59,17
